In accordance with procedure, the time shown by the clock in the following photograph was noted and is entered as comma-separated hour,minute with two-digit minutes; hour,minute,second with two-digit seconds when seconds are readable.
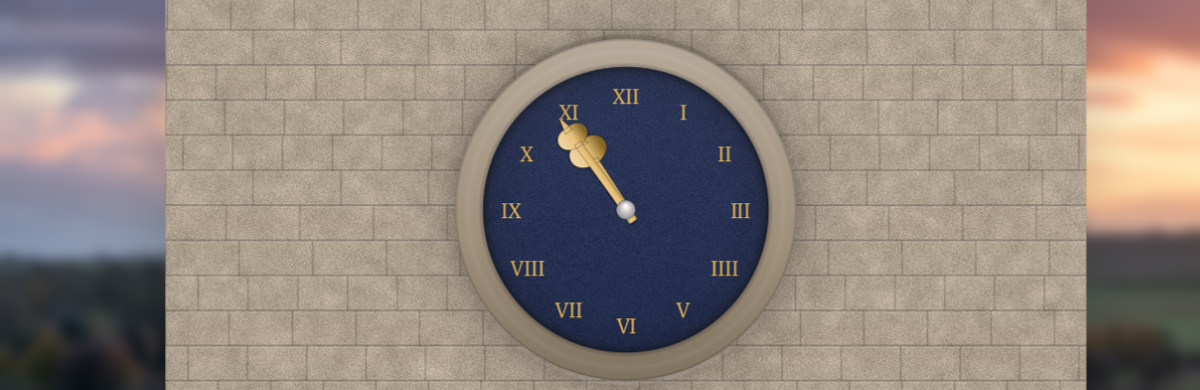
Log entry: 10,54
